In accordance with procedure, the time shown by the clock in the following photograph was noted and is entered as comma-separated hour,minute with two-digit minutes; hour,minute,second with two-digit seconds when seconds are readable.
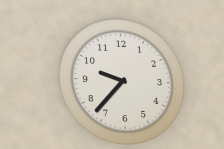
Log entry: 9,37
